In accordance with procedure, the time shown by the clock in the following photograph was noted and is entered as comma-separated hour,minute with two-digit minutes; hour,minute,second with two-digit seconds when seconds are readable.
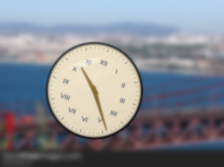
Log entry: 10,24
